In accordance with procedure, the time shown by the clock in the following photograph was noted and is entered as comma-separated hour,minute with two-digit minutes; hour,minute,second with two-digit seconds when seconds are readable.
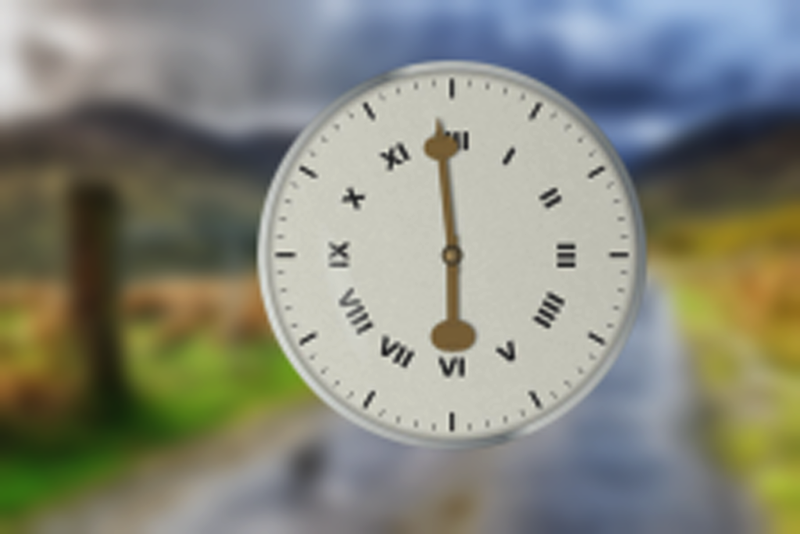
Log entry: 5,59
